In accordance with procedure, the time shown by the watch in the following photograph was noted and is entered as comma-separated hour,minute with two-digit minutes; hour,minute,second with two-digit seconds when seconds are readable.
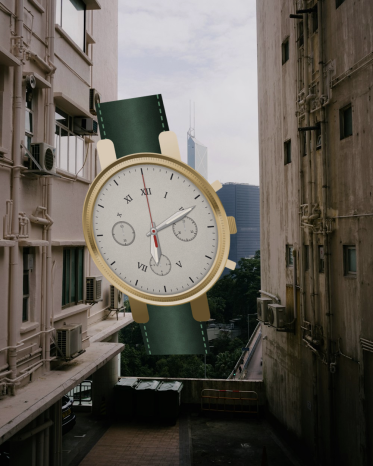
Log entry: 6,11
